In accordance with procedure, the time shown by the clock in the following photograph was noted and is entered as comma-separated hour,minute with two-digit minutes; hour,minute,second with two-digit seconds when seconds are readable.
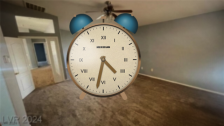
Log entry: 4,32
